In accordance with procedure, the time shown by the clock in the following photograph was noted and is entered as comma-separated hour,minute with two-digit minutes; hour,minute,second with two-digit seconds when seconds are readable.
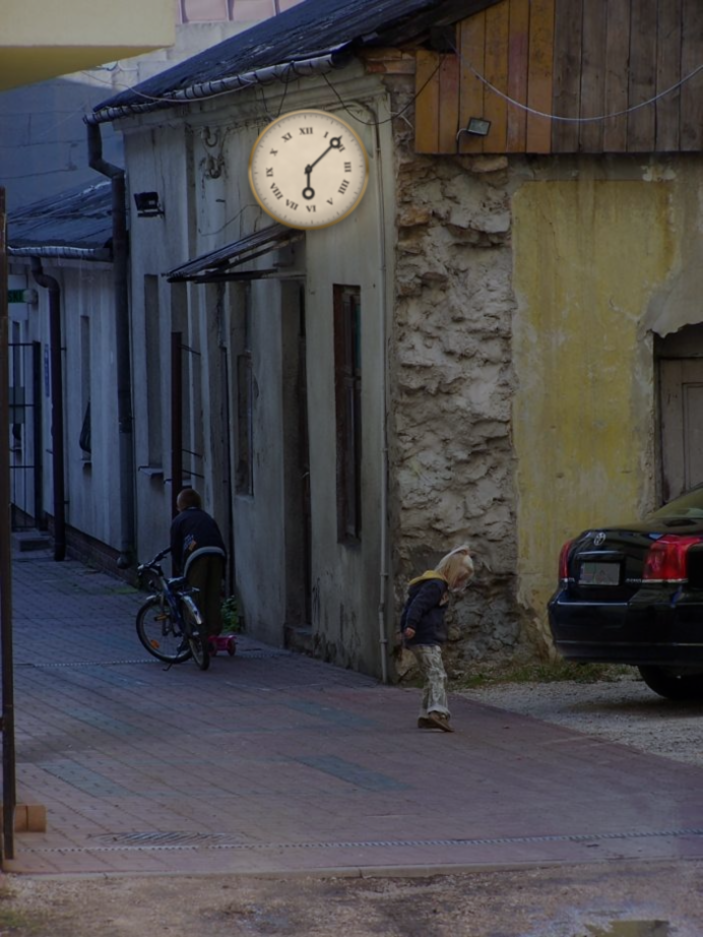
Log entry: 6,08
